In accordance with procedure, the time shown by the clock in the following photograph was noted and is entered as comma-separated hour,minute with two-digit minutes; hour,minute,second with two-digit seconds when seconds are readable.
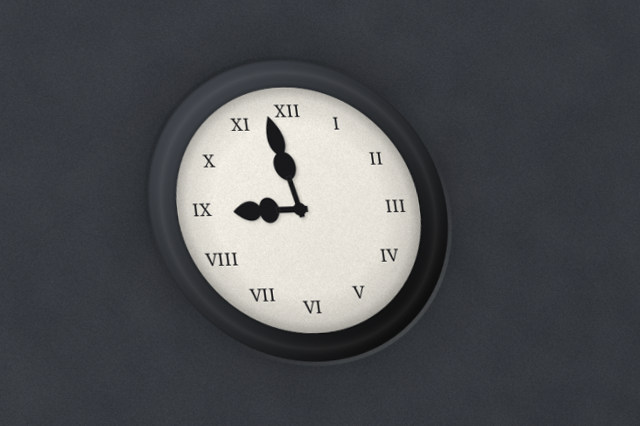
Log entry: 8,58
